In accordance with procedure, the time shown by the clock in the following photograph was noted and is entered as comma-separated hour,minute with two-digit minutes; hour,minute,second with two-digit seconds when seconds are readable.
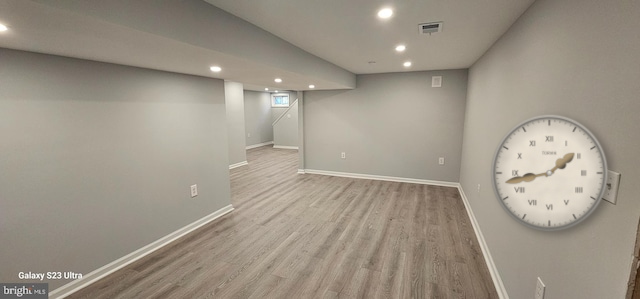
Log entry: 1,43
